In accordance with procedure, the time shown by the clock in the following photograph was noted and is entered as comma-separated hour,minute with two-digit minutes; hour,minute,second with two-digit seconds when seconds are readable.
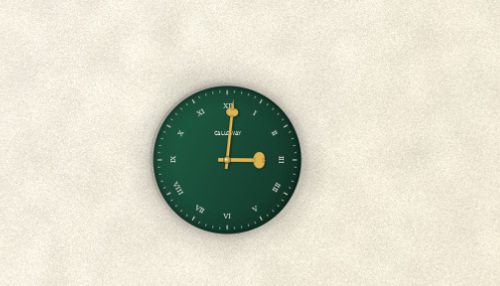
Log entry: 3,01
